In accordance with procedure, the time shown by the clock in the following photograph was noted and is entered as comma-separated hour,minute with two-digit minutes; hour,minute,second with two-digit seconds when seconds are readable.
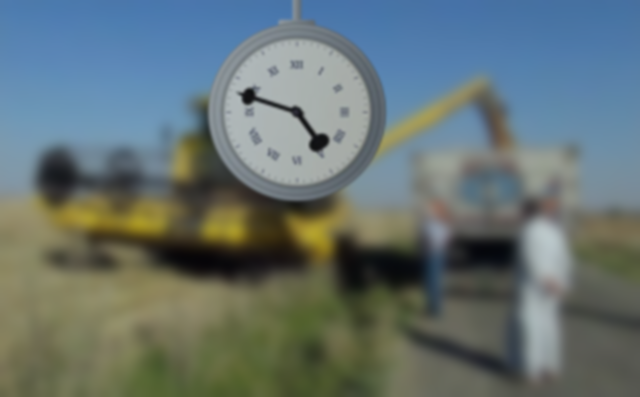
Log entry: 4,48
